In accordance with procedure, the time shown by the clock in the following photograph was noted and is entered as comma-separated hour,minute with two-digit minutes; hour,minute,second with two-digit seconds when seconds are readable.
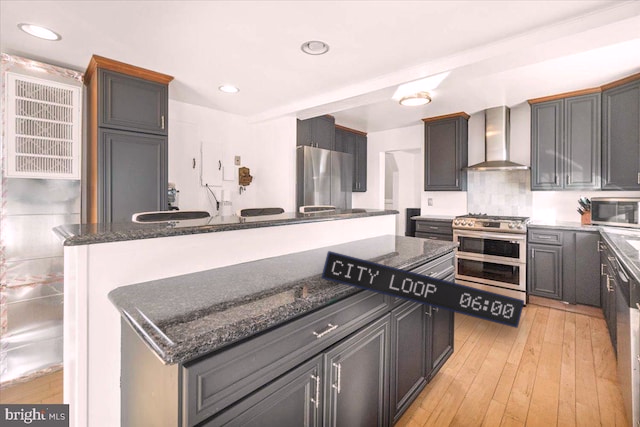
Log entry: 6,00
